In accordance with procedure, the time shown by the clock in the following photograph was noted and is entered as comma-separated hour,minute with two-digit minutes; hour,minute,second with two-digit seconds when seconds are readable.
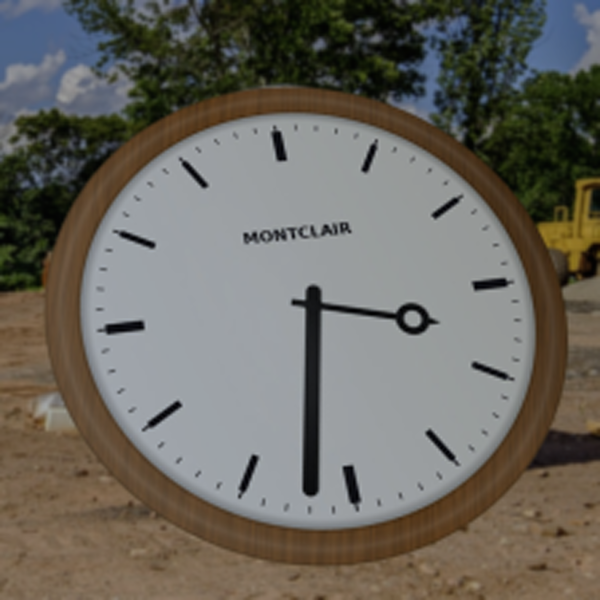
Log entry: 3,32
